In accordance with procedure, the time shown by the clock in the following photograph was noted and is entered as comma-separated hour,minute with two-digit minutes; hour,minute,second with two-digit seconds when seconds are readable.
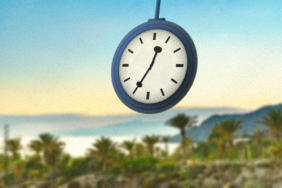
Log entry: 12,35
